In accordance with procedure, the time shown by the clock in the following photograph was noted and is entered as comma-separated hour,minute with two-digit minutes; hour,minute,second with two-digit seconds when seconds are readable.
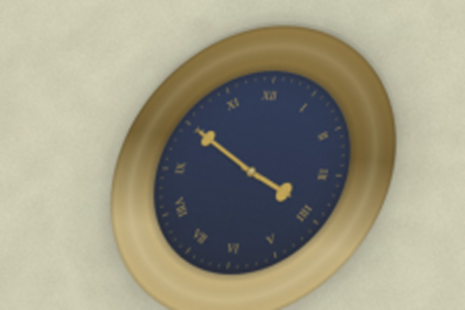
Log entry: 3,50
